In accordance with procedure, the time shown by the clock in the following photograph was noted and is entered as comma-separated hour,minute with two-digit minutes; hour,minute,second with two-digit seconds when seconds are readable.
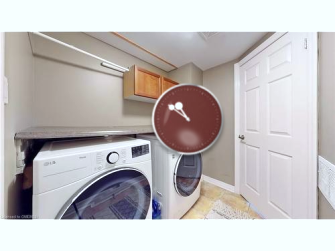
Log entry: 10,51
